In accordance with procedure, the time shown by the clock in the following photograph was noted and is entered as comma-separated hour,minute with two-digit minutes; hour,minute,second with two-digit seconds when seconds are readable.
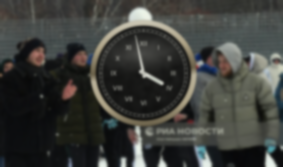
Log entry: 3,58
